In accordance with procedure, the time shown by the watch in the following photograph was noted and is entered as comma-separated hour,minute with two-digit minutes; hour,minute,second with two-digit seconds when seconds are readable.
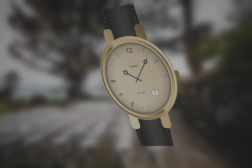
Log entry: 10,07
